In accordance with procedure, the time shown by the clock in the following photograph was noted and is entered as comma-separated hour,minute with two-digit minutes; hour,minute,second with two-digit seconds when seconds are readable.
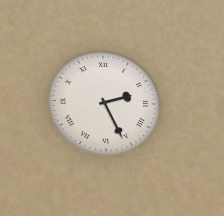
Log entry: 2,26
